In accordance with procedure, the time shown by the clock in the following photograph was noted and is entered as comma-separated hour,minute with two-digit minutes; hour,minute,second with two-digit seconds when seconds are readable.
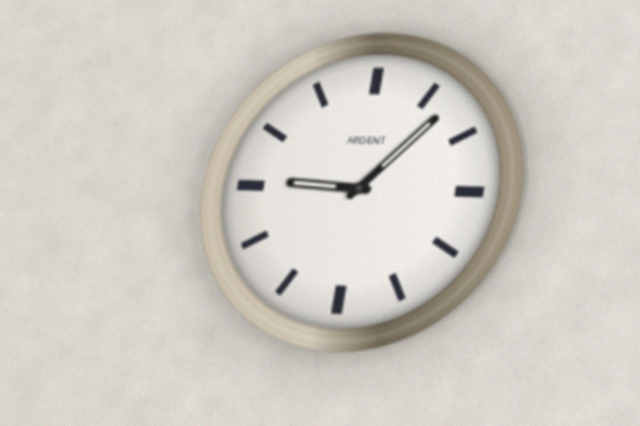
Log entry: 9,07
